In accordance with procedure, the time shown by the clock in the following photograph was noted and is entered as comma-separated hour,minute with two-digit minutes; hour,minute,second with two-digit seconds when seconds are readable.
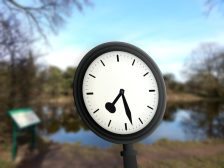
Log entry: 7,28
